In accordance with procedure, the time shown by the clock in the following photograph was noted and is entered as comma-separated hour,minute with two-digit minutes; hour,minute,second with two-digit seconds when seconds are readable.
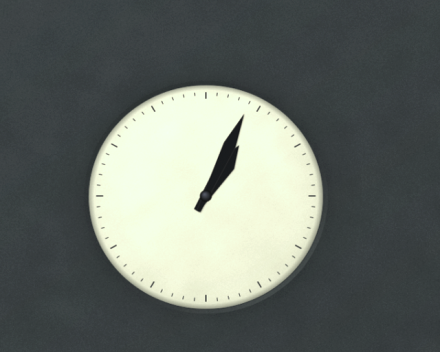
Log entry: 1,04
